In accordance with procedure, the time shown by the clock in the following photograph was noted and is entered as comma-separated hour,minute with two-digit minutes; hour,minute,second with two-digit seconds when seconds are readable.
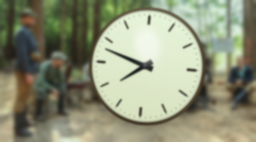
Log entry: 7,48
